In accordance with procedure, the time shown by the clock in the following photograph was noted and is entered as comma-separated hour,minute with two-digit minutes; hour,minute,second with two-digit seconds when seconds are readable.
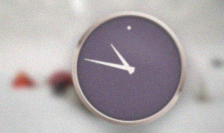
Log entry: 10,47
